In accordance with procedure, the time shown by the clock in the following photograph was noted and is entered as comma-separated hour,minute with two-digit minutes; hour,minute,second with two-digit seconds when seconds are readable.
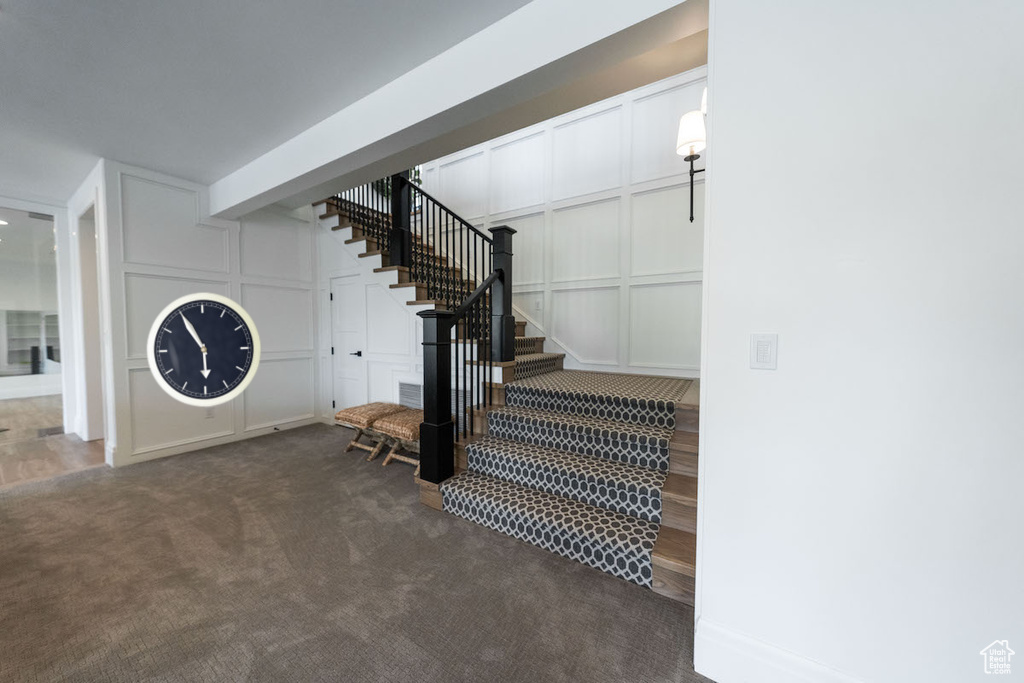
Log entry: 5,55
